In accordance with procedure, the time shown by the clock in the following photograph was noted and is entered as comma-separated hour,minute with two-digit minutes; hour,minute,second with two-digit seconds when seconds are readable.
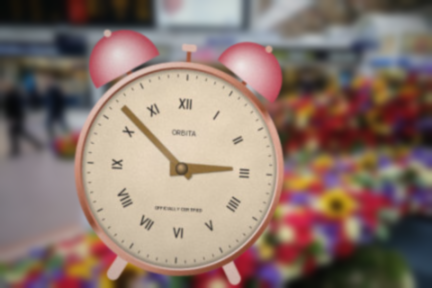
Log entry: 2,52
